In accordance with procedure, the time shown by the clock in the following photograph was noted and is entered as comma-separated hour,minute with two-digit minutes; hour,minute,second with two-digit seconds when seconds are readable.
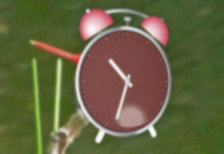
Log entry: 10,33
